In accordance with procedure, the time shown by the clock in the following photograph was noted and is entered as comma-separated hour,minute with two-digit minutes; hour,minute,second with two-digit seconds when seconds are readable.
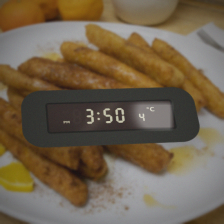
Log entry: 3,50
